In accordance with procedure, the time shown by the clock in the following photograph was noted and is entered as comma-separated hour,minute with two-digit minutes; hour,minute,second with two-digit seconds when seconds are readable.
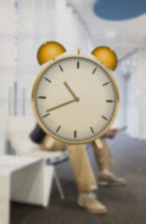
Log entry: 10,41
